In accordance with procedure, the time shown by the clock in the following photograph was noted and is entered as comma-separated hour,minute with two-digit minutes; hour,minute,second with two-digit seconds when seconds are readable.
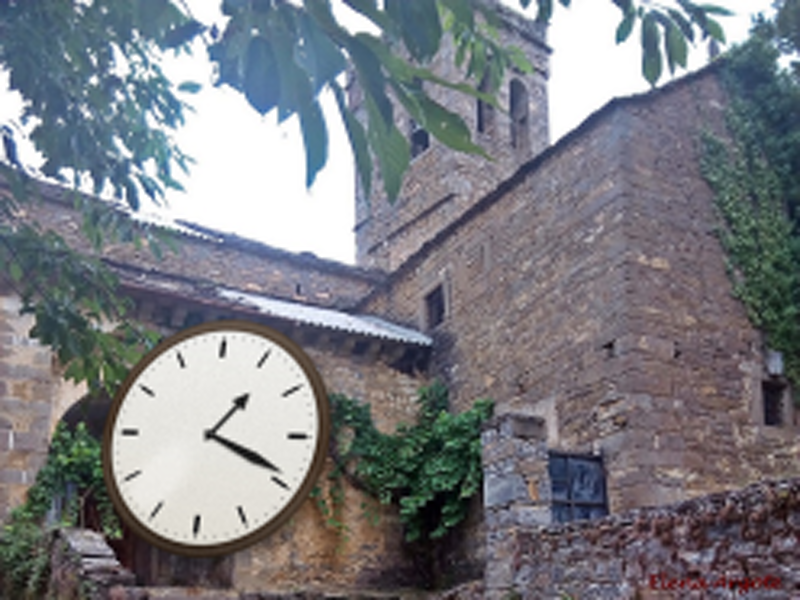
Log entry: 1,19
